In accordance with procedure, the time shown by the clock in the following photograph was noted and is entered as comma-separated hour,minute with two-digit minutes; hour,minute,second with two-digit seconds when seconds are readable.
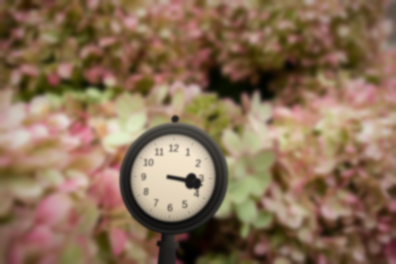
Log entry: 3,17
